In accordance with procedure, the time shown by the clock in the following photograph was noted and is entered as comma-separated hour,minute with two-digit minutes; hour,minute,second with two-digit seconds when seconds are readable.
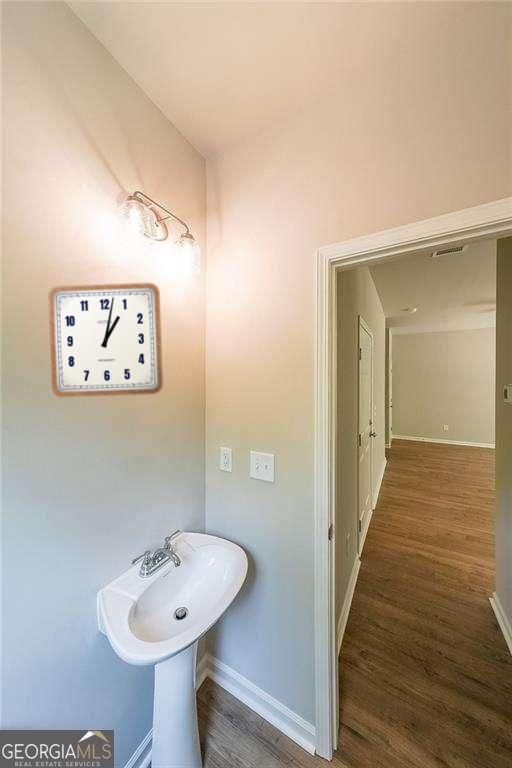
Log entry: 1,02
